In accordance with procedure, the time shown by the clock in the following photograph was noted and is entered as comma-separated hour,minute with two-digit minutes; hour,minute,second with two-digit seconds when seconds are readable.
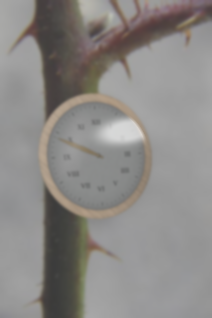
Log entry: 9,49
